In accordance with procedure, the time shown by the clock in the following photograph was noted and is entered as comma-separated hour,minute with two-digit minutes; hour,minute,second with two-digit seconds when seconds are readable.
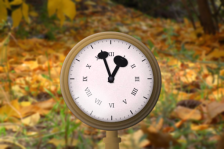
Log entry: 12,57
